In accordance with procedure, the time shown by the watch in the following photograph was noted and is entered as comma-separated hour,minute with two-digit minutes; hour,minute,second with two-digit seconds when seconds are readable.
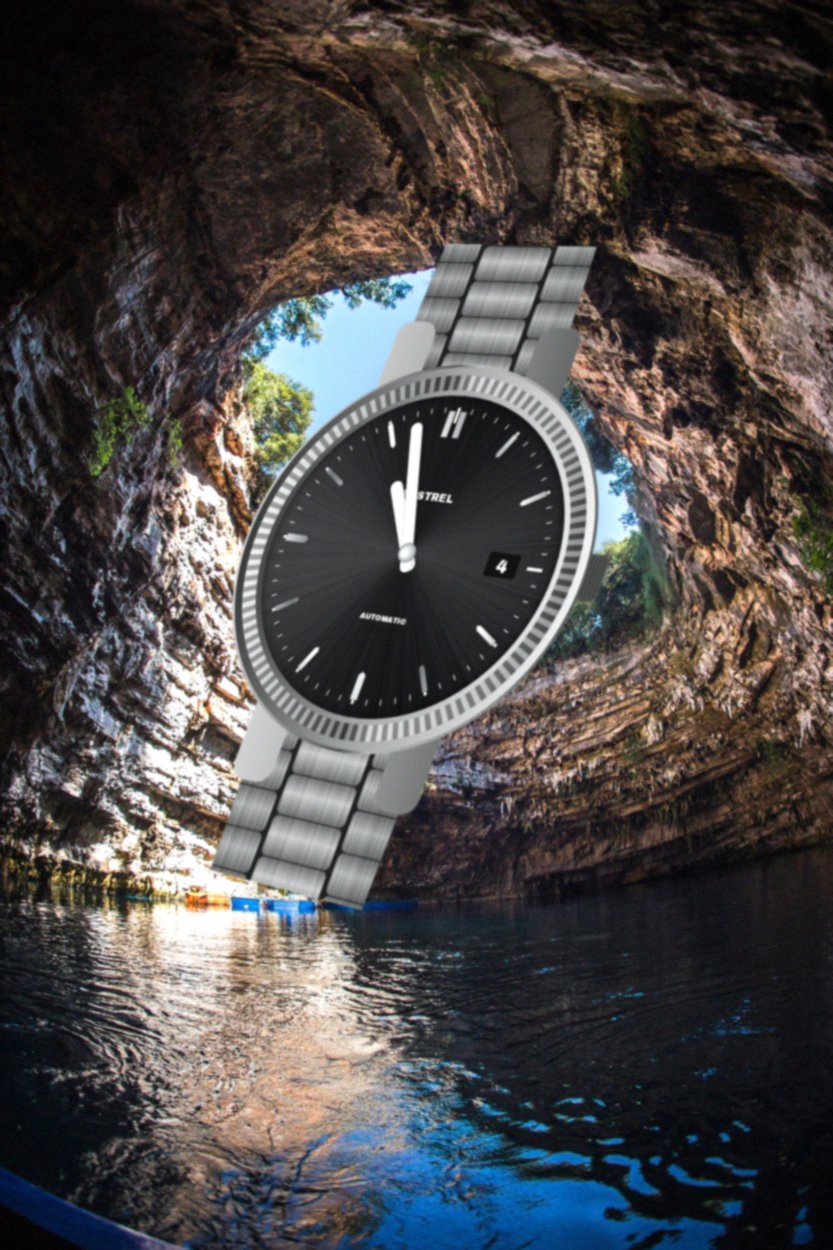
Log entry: 10,57
